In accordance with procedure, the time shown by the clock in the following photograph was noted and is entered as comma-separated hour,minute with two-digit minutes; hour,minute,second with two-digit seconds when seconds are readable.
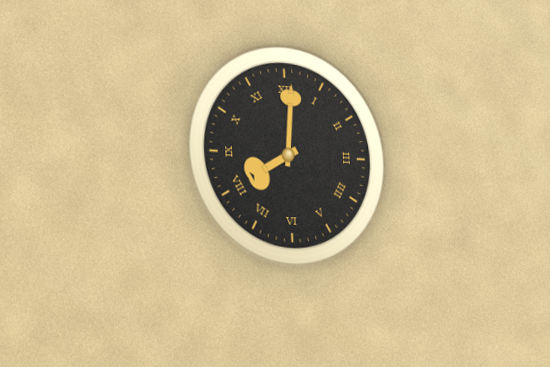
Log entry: 8,01
